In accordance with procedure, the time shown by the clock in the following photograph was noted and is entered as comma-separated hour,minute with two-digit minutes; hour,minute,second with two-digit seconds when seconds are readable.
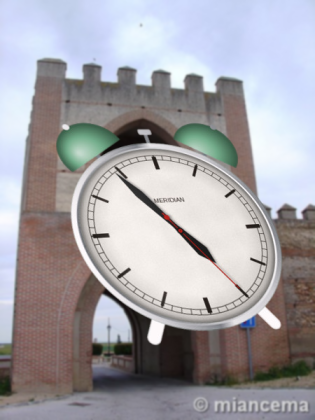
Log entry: 4,54,25
